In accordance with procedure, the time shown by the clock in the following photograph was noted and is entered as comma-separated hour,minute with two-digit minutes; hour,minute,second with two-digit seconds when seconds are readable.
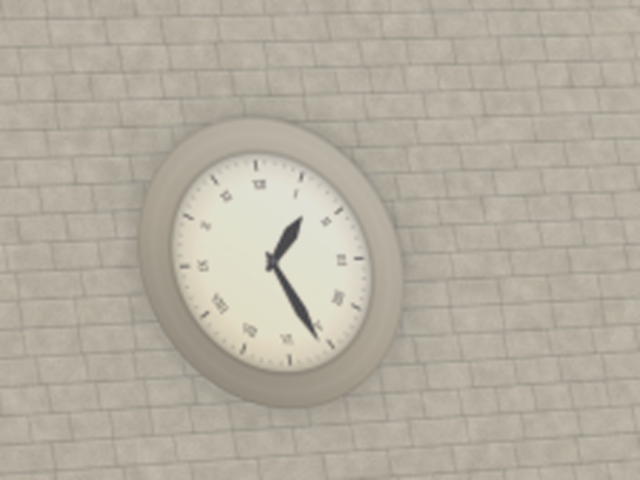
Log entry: 1,26
